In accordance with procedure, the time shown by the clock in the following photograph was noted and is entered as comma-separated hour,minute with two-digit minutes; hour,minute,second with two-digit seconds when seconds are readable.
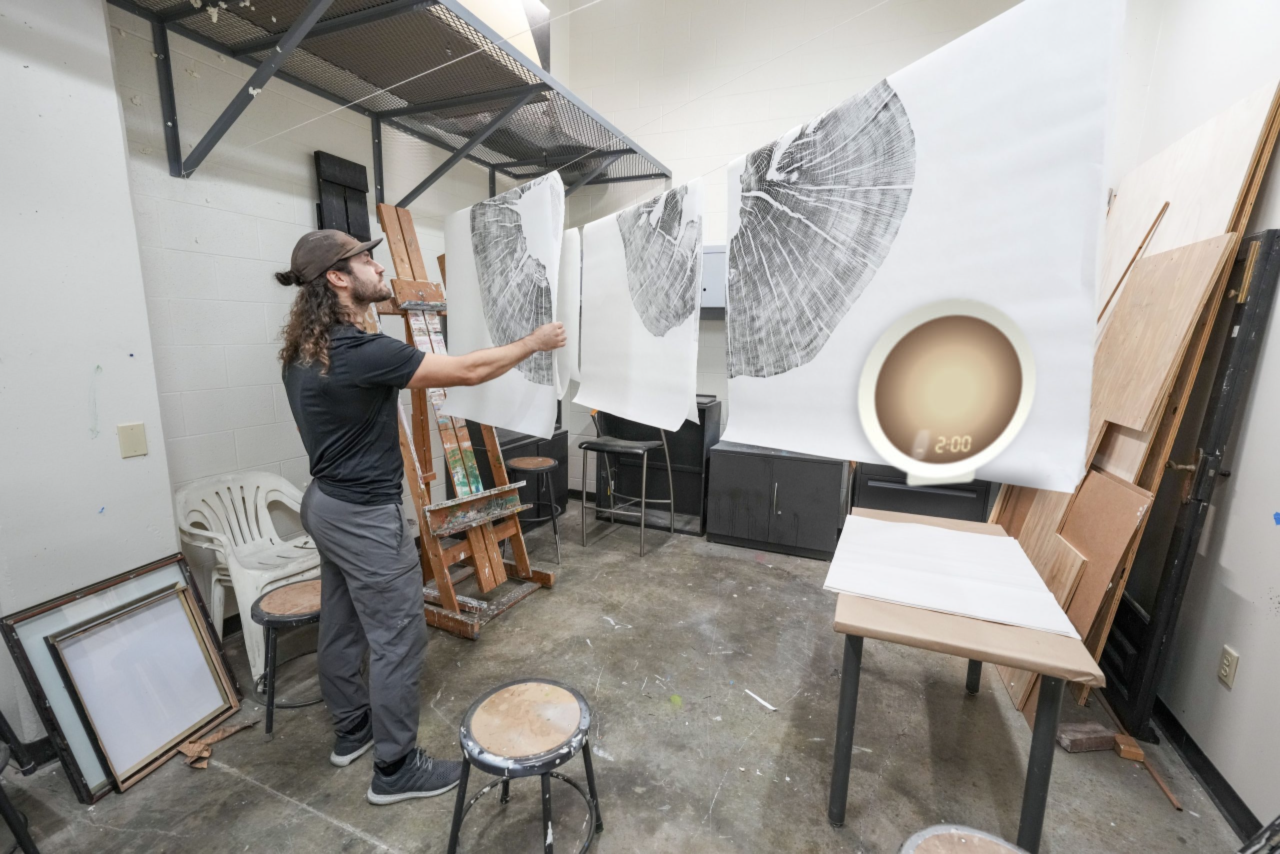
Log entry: 2,00
